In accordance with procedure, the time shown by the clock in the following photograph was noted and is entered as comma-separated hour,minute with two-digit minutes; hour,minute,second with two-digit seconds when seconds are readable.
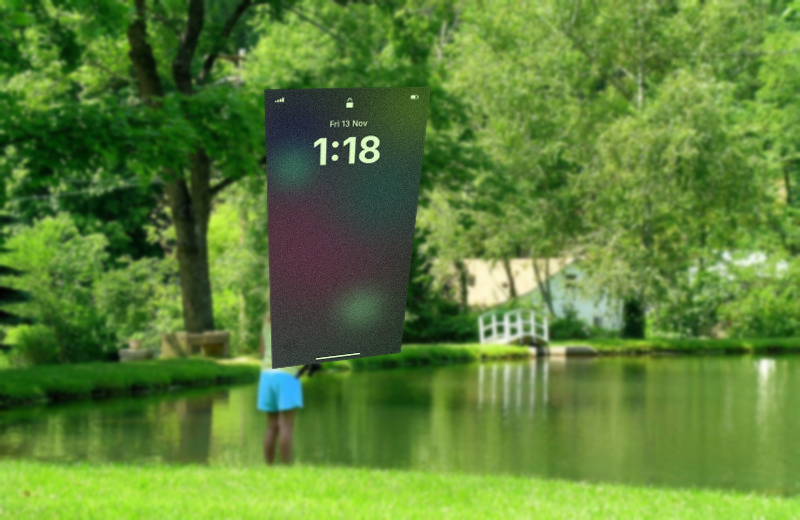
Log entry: 1,18
